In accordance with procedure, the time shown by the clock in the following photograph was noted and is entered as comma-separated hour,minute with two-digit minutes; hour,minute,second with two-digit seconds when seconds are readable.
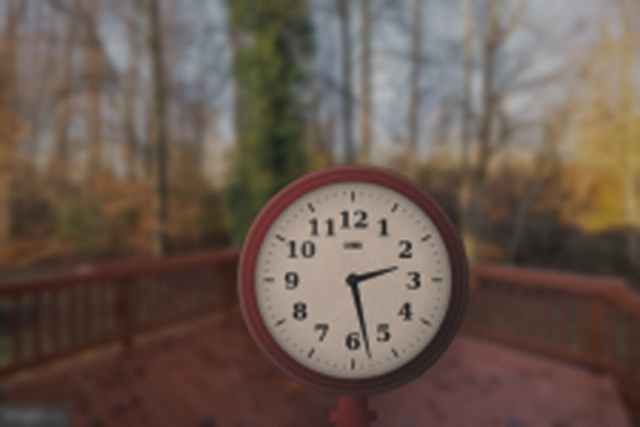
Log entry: 2,28
